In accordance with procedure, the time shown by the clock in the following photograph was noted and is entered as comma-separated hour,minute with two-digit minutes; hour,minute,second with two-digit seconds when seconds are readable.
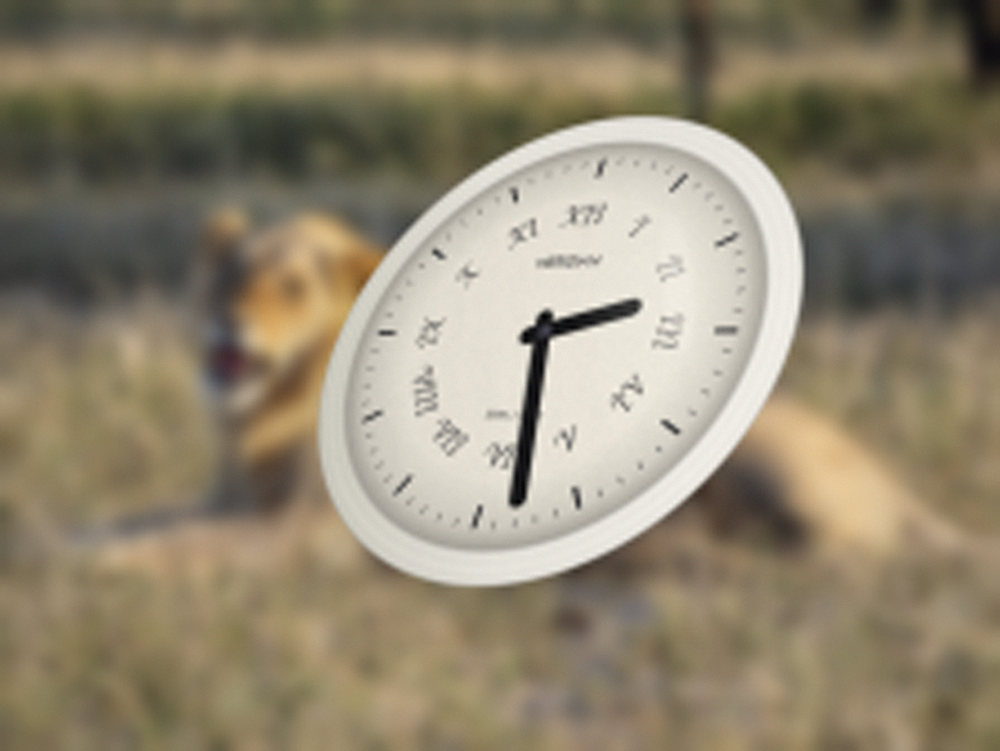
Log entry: 2,28
